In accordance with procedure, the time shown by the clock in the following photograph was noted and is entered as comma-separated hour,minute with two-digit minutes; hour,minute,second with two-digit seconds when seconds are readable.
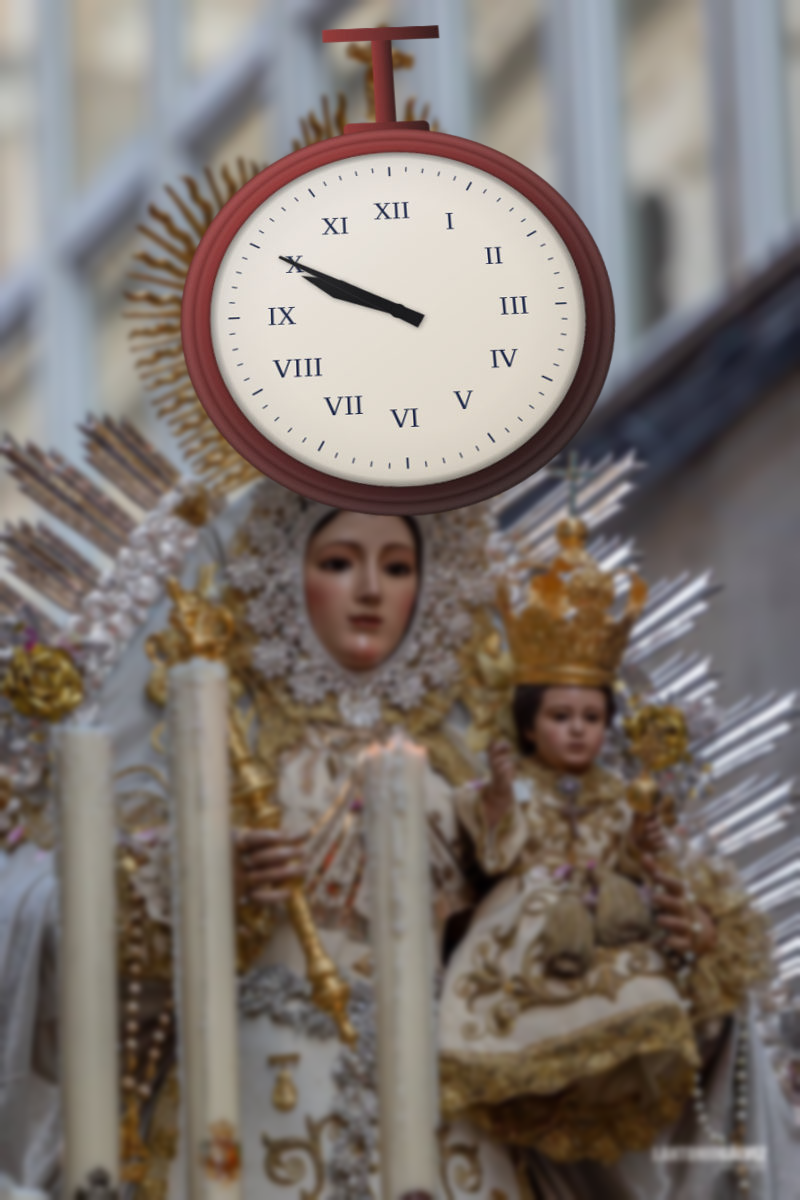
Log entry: 9,50
